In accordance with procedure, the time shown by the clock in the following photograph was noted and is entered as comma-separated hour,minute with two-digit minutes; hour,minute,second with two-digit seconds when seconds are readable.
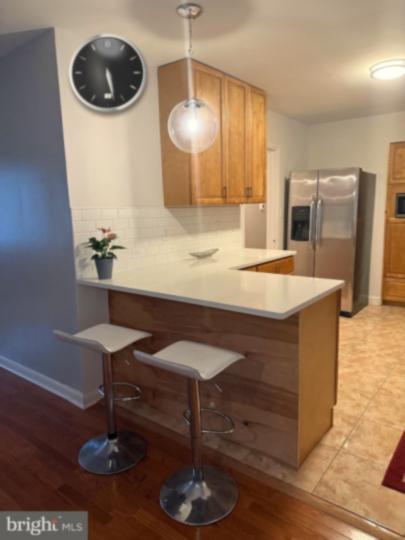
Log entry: 5,28
